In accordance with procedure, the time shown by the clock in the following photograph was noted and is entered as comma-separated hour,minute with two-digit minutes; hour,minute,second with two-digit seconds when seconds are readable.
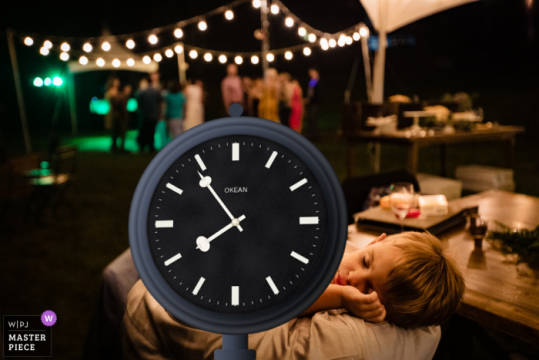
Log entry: 7,54
